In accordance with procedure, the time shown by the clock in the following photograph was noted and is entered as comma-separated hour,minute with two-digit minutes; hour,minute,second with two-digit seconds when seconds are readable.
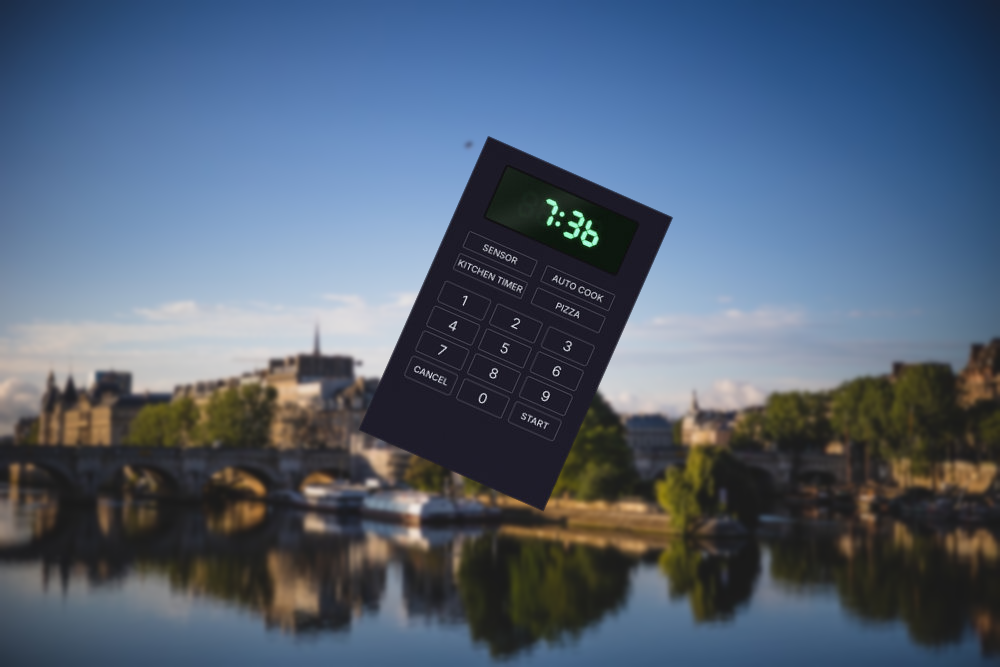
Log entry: 7,36
